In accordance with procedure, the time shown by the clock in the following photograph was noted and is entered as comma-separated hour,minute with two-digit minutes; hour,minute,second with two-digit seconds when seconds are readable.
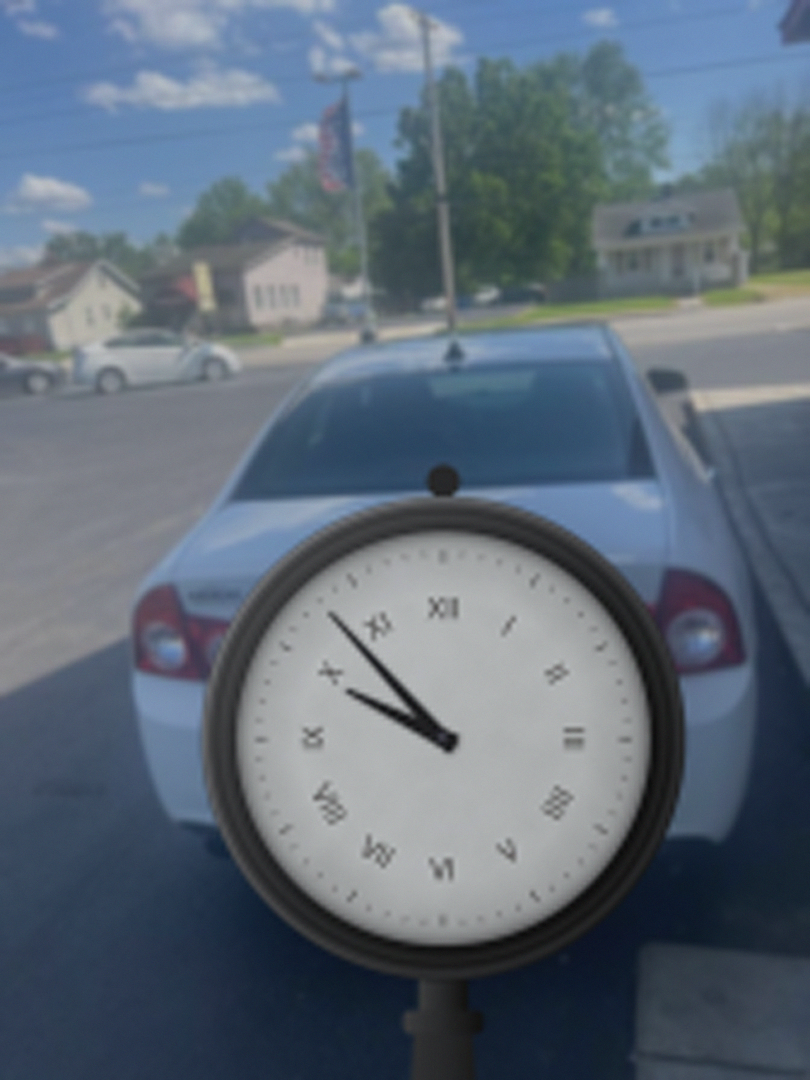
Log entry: 9,53
